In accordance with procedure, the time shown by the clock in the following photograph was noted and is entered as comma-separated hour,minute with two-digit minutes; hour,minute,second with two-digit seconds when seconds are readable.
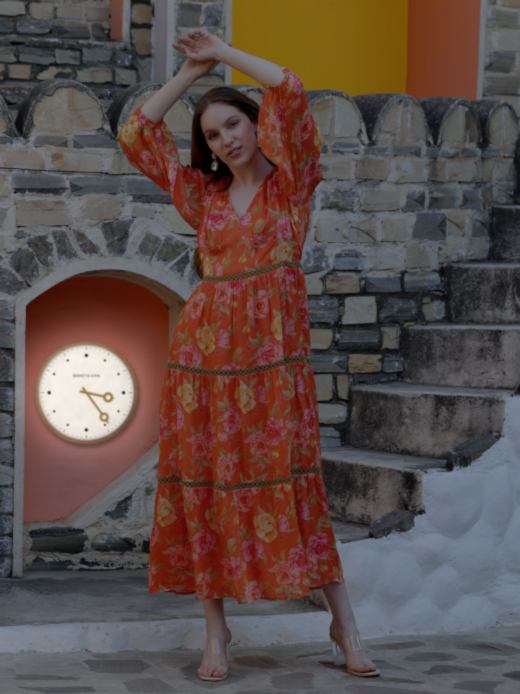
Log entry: 3,24
